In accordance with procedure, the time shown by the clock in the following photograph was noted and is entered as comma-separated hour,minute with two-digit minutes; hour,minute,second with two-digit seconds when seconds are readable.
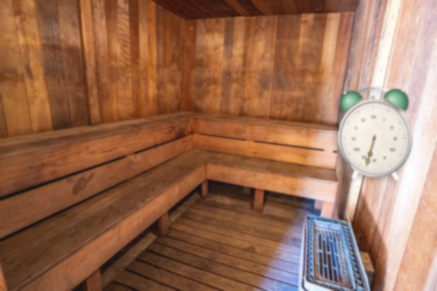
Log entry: 6,33
